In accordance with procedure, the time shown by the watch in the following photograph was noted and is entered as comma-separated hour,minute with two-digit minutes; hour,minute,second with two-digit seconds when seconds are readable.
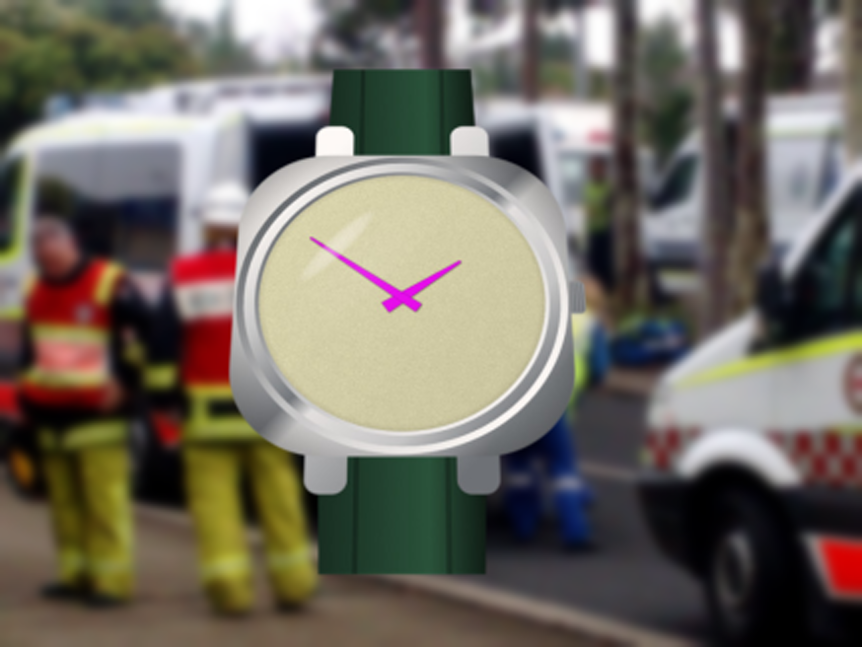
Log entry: 1,51
